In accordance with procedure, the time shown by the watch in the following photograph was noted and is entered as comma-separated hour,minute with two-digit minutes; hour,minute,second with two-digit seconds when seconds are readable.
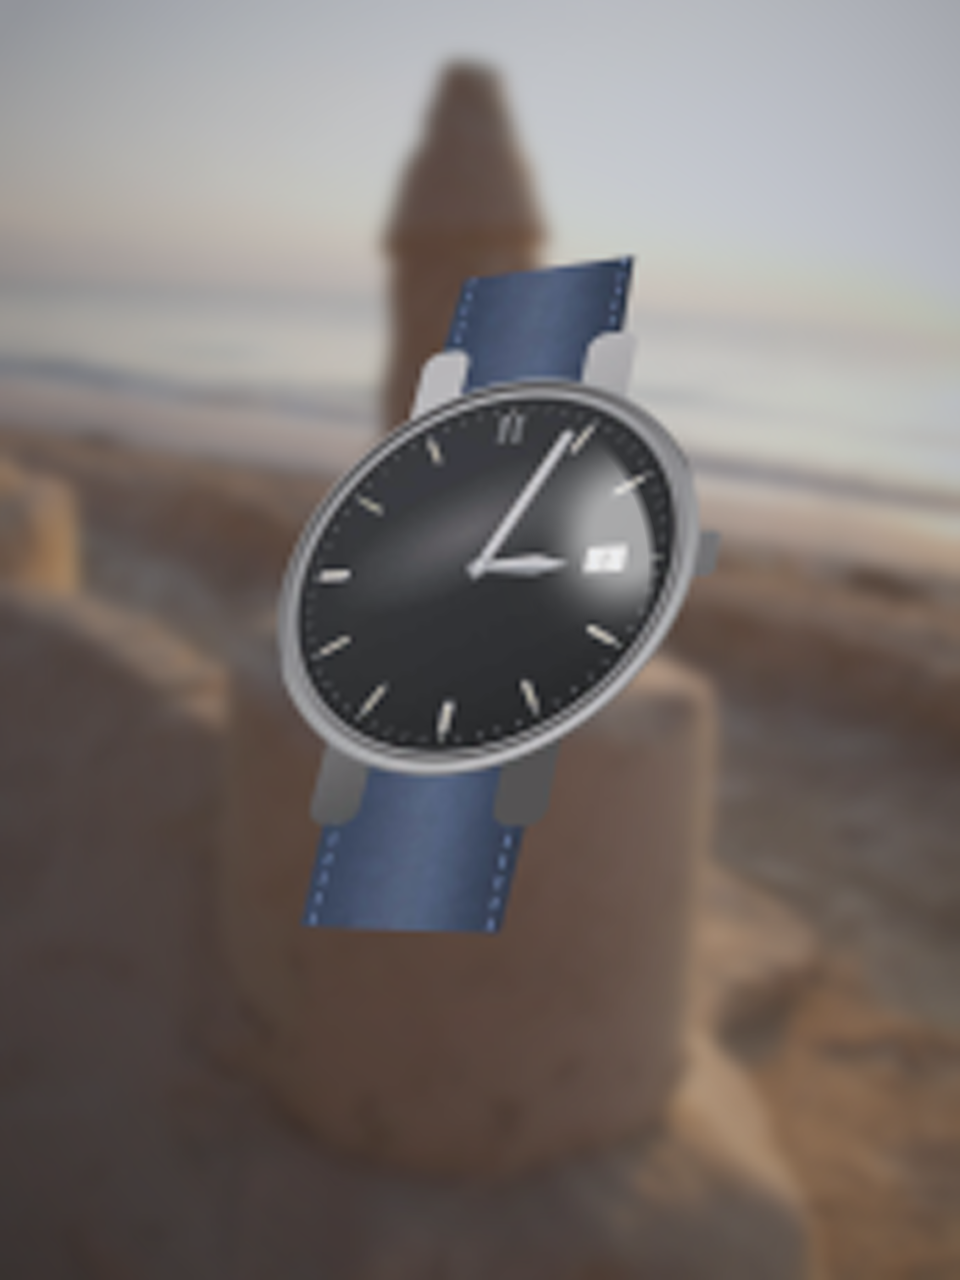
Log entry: 3,04
